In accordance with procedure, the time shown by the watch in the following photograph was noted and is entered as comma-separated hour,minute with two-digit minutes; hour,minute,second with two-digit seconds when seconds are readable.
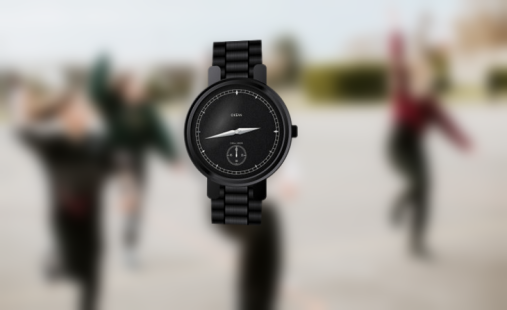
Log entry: 2,43
